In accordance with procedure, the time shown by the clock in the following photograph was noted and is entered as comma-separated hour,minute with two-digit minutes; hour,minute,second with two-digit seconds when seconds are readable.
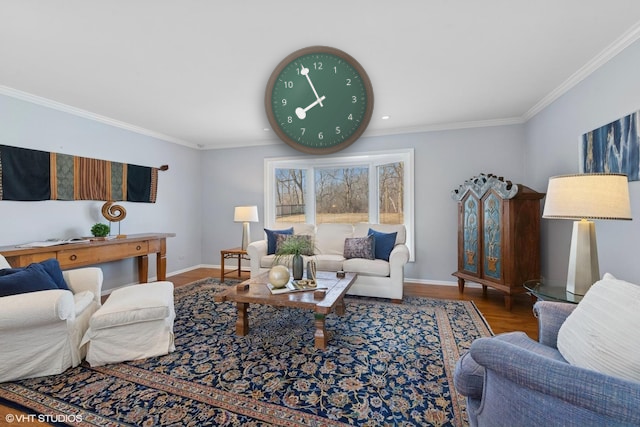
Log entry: 7,56
